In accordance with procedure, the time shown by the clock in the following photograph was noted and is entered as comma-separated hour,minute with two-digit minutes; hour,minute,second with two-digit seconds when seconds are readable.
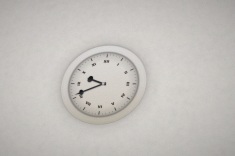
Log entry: 9,41
